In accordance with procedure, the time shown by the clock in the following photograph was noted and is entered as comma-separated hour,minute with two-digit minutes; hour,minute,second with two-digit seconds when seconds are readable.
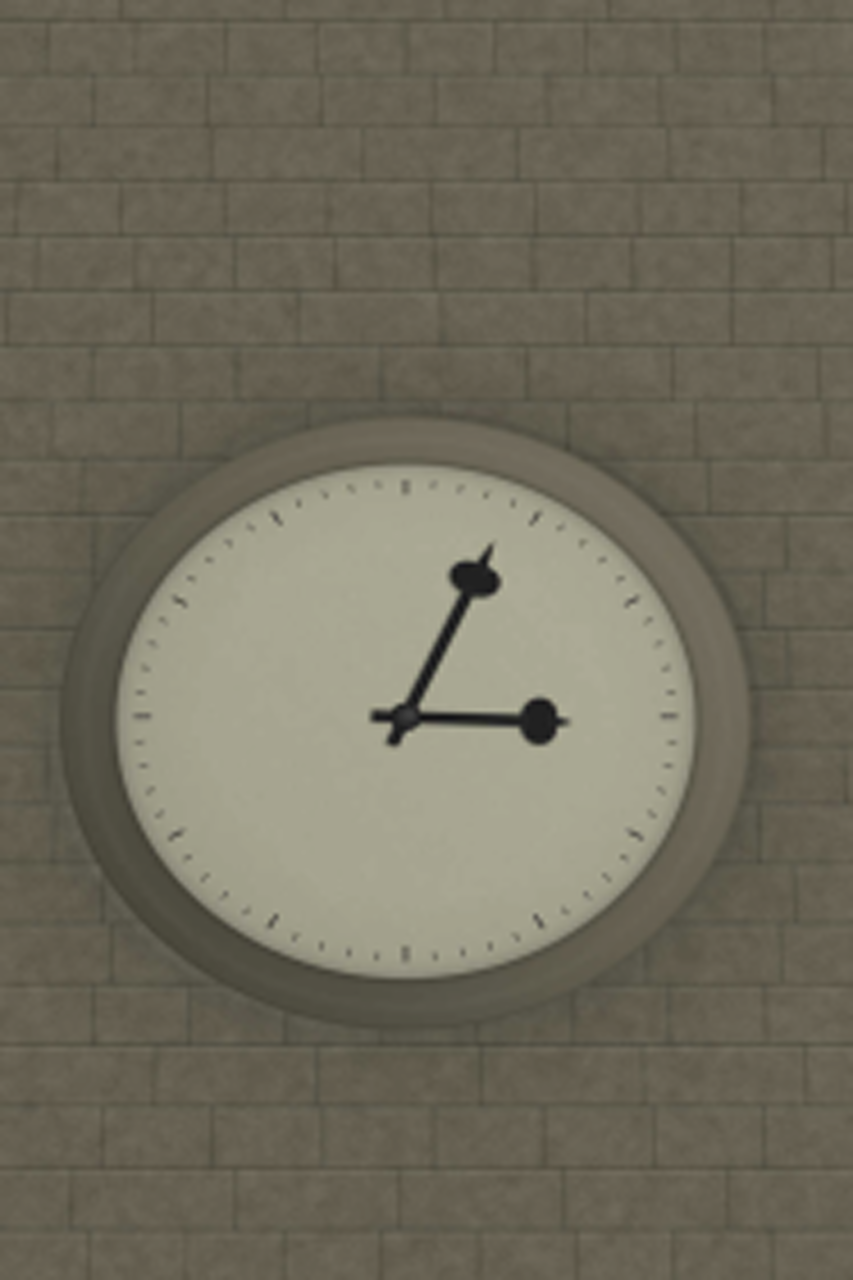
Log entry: 3,04
